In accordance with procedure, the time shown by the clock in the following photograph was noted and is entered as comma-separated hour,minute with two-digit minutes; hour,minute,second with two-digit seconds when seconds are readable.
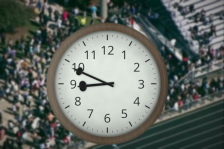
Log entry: 8,49
